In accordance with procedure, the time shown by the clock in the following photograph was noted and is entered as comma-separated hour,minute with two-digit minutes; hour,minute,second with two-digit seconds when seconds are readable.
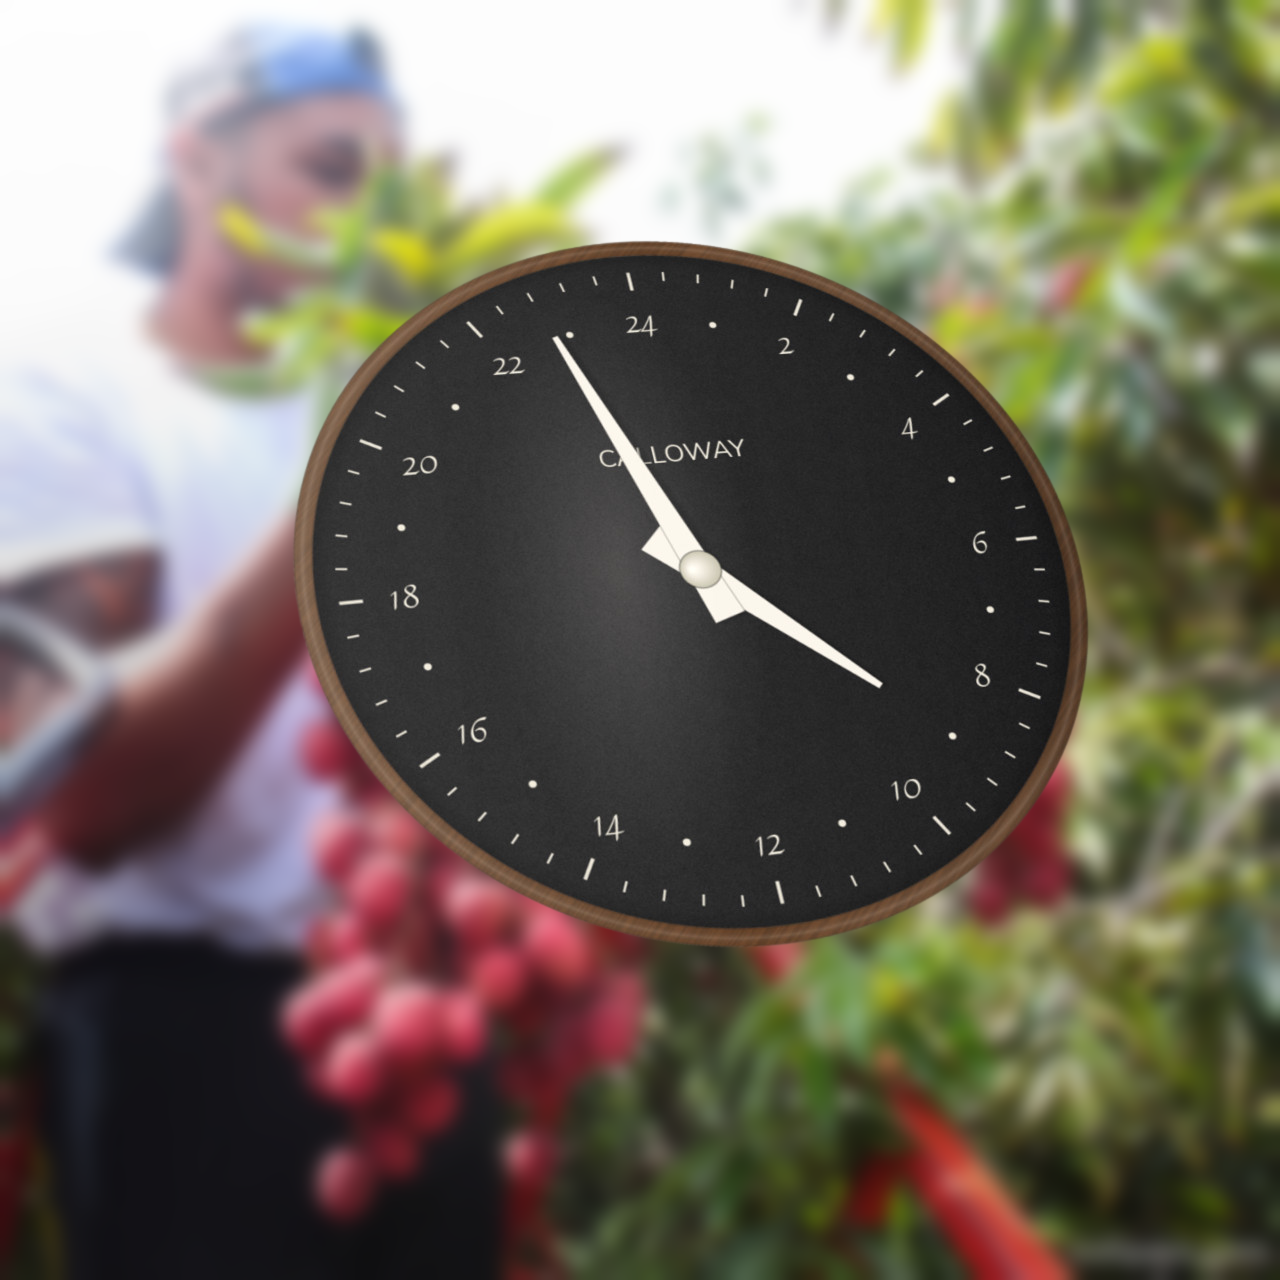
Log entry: 8,57
